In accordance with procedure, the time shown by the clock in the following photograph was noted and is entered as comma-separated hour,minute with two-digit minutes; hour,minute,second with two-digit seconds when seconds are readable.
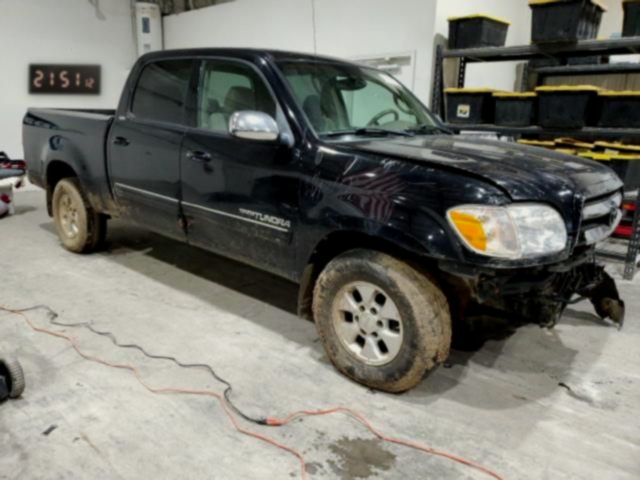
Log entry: 21,51
